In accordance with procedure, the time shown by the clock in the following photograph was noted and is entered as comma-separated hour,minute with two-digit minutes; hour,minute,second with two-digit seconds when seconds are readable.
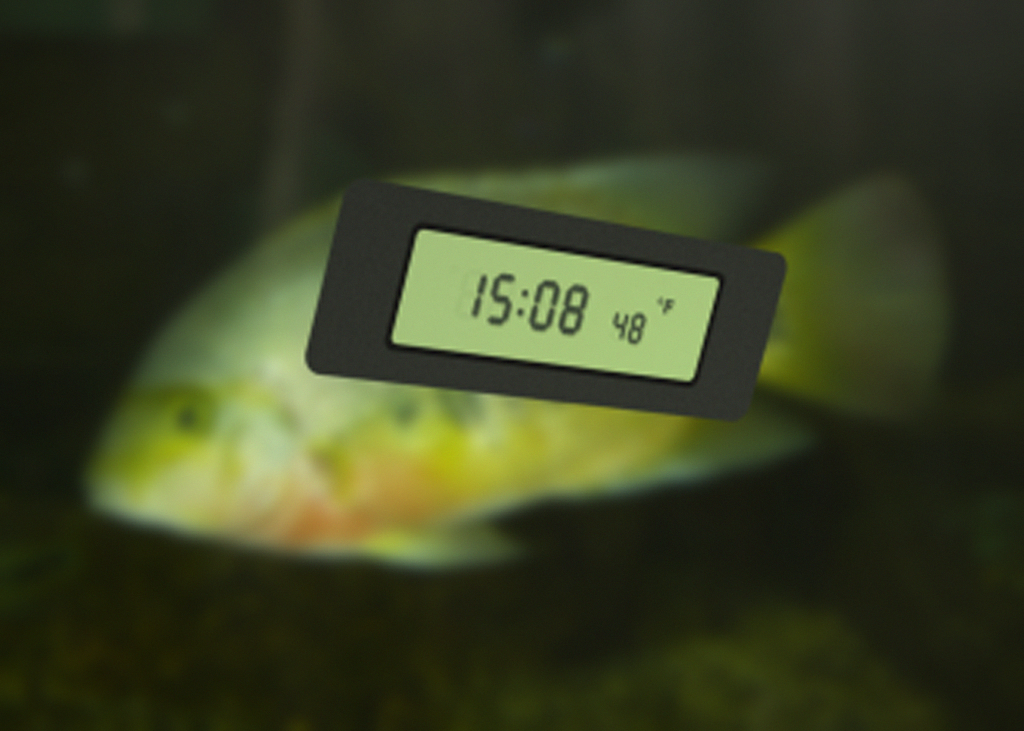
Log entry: 15,08
